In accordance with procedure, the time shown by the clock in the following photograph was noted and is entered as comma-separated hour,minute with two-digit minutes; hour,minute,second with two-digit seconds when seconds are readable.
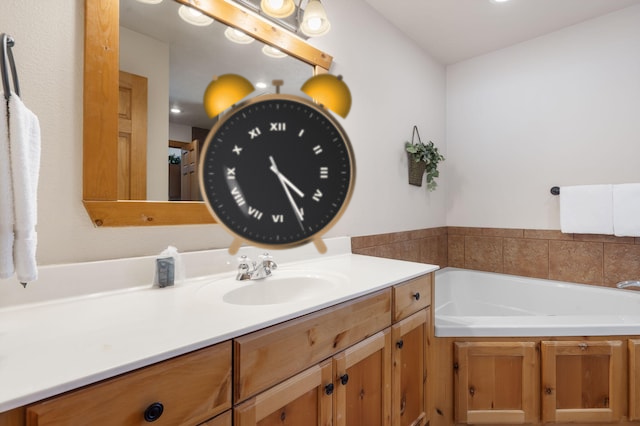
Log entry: 4,25,26
